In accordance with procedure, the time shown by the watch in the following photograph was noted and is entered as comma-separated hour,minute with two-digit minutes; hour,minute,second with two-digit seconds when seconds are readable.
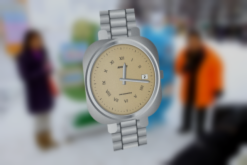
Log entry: 12,17
